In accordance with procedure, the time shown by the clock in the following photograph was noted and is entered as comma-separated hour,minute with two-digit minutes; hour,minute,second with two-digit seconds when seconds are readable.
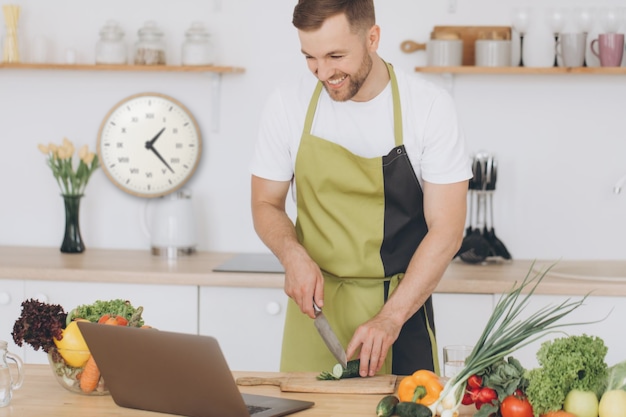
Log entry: 1,23
